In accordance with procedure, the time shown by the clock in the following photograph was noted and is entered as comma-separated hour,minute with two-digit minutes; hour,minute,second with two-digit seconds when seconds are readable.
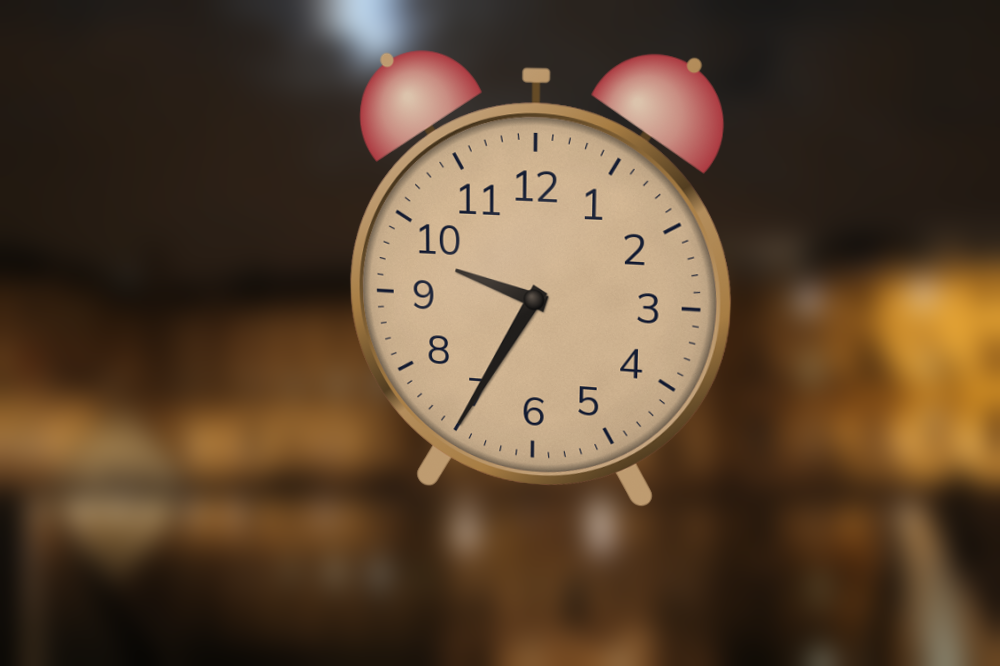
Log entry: 9,35
